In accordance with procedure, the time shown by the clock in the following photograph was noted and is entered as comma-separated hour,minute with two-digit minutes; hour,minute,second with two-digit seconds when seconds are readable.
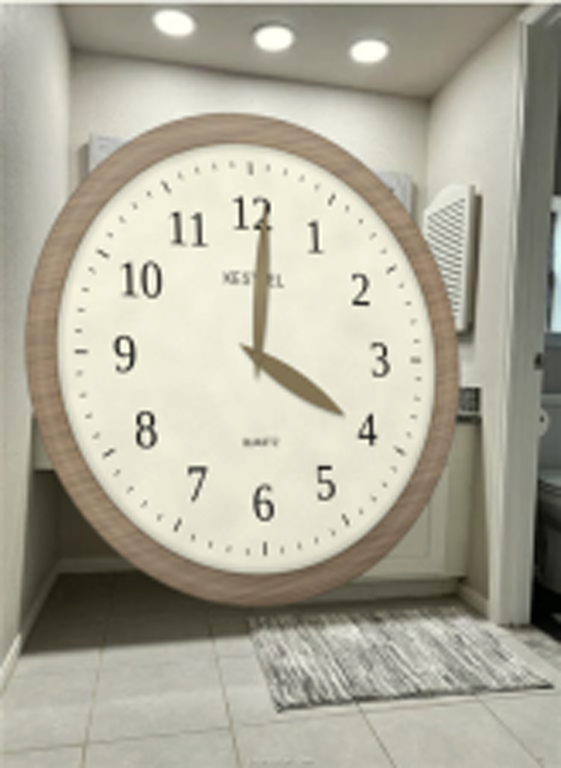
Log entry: 4,01
